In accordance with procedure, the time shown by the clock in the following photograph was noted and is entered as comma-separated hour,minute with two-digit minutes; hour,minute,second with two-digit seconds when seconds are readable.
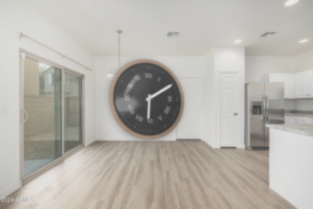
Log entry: 6,10
